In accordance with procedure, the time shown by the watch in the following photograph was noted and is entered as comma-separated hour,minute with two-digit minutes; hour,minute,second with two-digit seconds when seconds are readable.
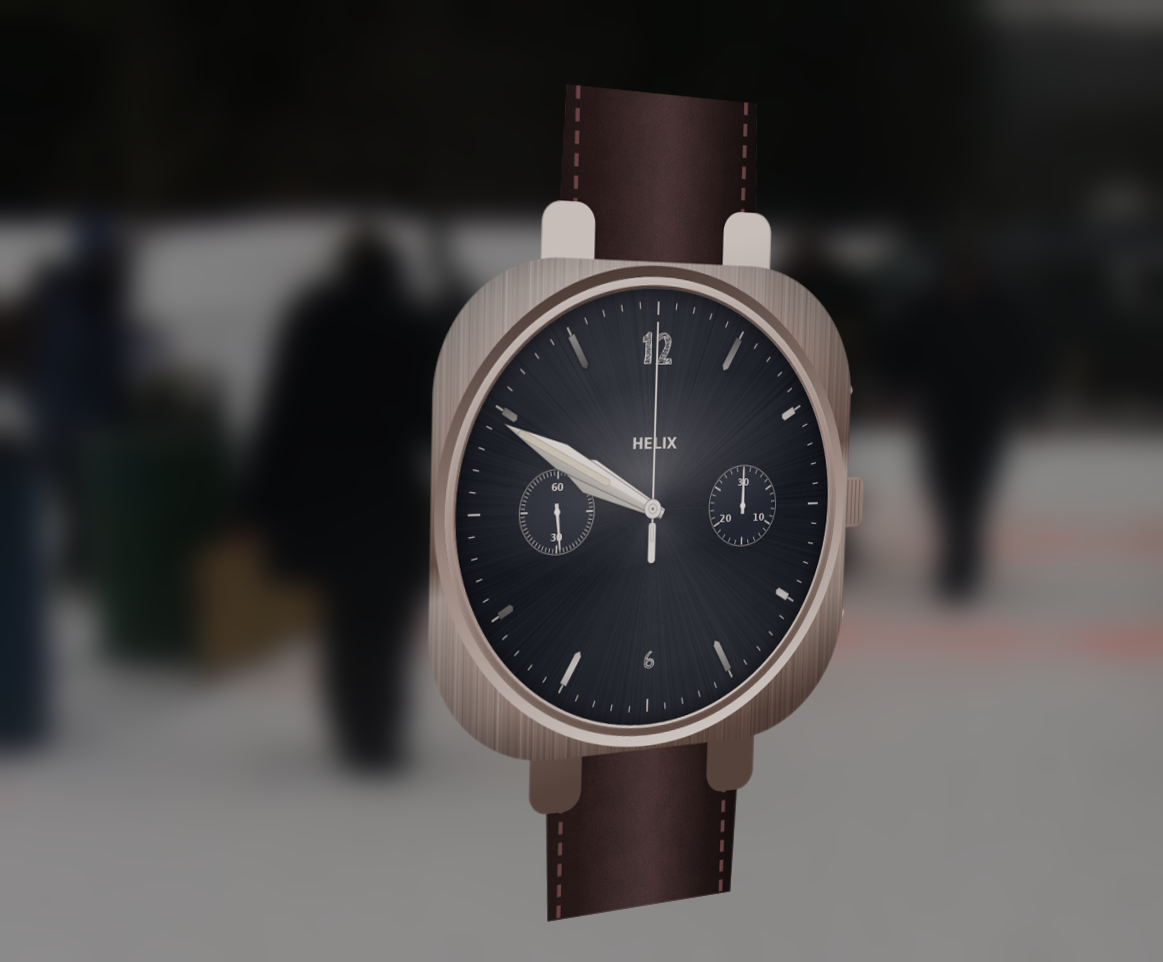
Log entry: 9,49,29
